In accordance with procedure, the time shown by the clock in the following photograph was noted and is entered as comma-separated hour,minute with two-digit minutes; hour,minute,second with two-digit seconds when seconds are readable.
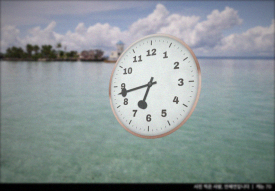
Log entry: 6,43
